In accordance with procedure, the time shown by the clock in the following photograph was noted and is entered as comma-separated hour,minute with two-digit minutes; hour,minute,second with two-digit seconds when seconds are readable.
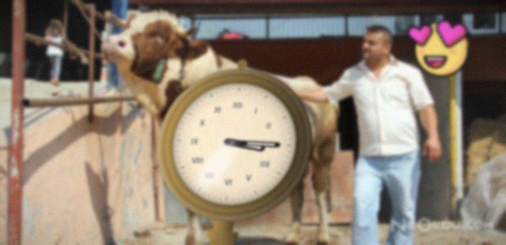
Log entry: 3,15
